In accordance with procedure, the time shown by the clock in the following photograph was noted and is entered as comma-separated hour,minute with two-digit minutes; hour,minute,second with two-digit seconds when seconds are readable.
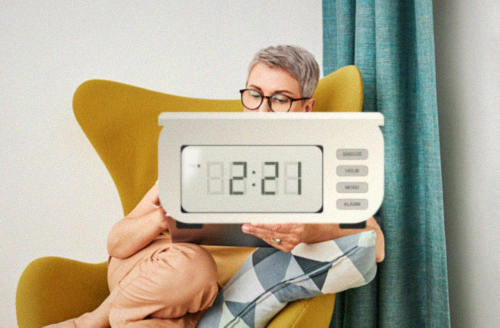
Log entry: 2,21
